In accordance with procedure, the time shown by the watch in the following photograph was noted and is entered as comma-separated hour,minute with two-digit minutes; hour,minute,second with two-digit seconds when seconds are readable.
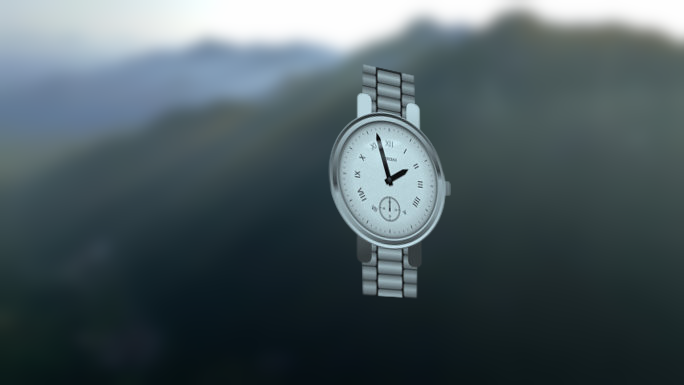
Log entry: 1,57
